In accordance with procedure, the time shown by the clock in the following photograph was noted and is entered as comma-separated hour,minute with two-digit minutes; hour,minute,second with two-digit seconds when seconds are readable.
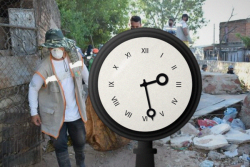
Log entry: 2,28
